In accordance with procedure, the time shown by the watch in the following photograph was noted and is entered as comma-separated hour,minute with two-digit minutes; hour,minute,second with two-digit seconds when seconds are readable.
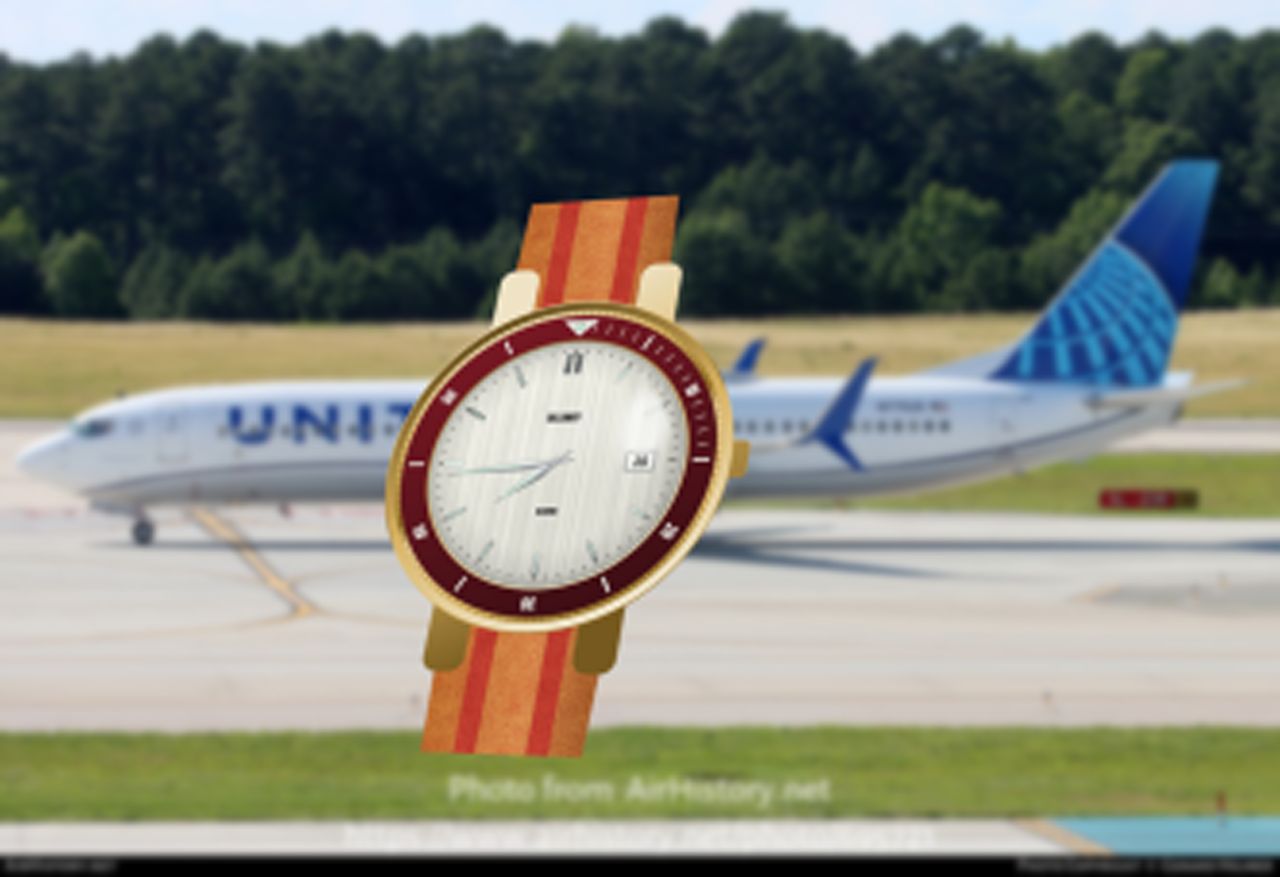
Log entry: 7,44
